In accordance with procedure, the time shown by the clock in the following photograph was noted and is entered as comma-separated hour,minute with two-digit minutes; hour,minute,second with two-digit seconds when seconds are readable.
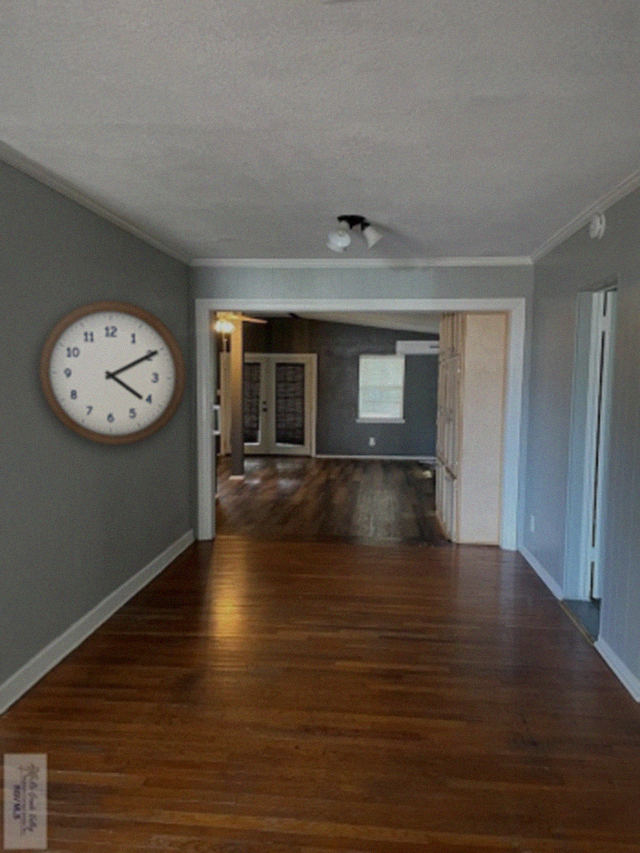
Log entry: 4,10
